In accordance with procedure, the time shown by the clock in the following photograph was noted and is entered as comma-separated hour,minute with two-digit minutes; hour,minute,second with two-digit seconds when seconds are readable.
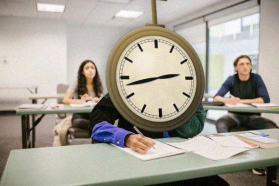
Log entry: 2,43
